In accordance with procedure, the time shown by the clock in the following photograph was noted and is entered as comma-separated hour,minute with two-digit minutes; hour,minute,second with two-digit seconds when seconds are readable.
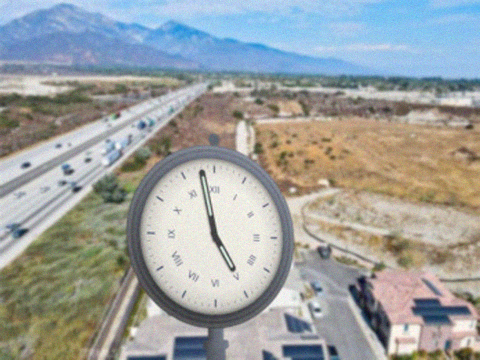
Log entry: 4,58
